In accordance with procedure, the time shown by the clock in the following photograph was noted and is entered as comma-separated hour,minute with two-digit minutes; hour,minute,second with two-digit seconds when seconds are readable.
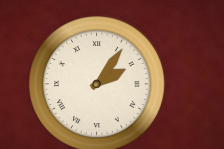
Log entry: 2,06
